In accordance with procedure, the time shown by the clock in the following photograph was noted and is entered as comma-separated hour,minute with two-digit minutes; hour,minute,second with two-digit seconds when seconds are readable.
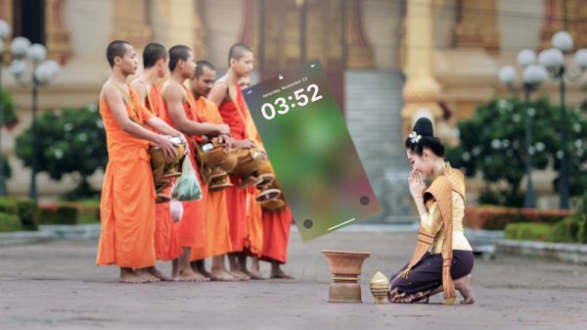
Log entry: 3,52
